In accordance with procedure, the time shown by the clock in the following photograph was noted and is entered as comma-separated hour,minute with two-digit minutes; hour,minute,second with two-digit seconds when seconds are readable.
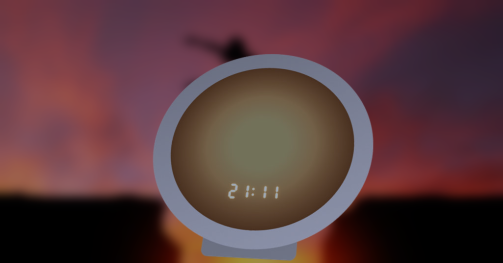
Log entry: 21,11
